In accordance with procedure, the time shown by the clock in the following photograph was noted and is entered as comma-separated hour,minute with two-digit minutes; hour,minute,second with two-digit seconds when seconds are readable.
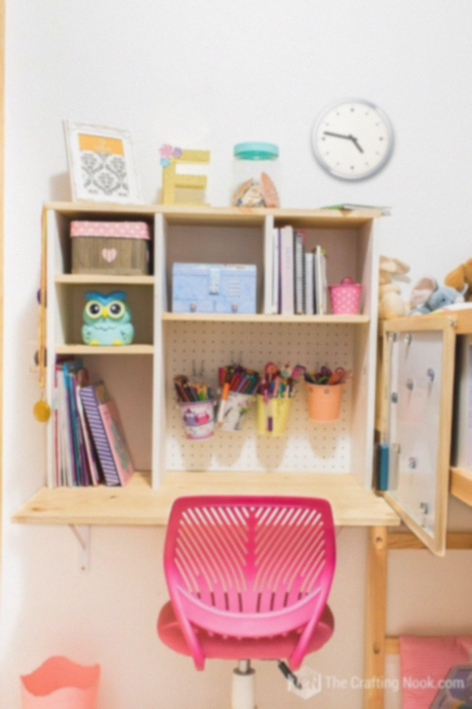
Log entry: 4,47
